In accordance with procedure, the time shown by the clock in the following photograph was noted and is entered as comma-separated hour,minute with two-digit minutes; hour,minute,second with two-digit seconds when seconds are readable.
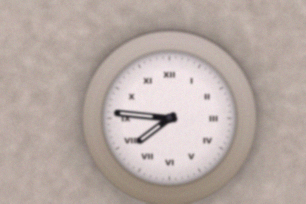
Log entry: 7,46
